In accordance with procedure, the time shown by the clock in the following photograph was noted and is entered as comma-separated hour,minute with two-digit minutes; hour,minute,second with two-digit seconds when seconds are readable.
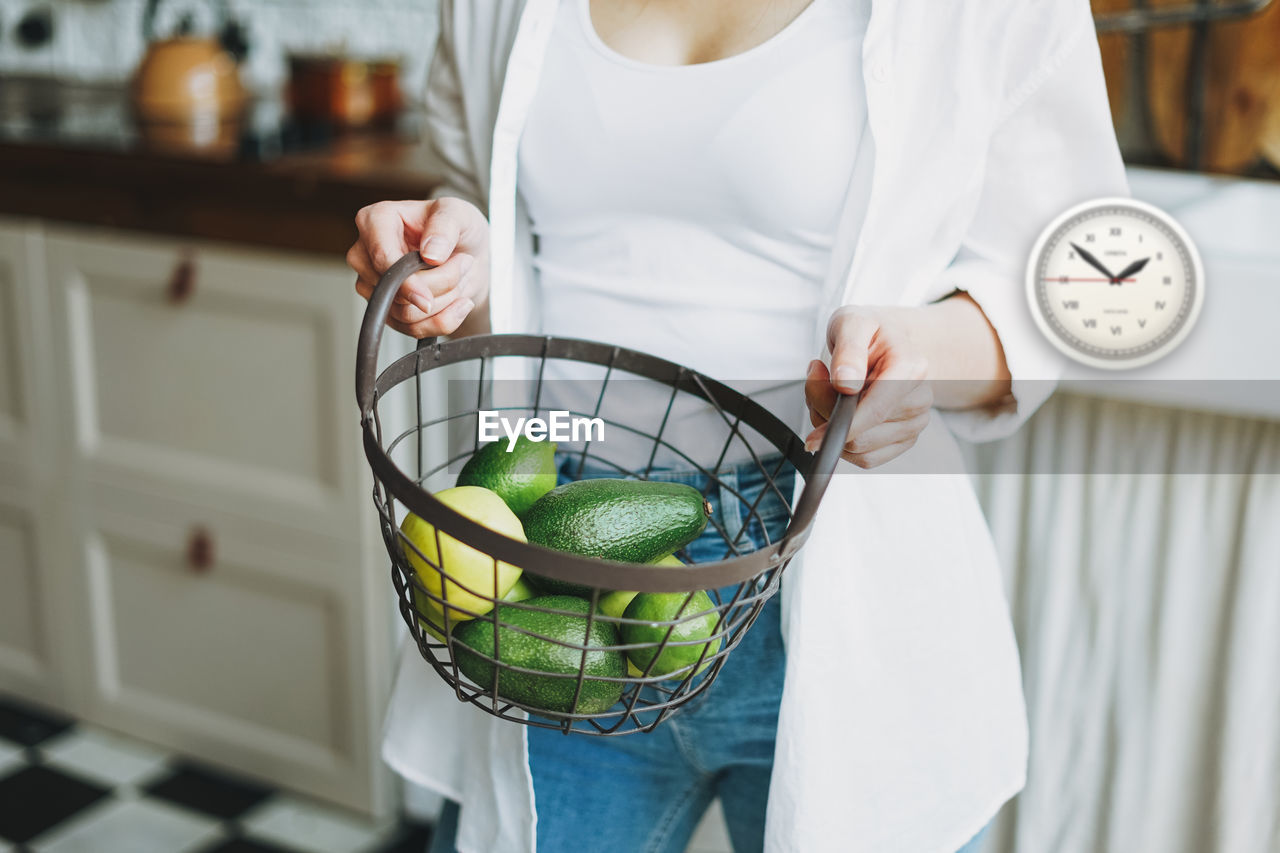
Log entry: 1,51,45
